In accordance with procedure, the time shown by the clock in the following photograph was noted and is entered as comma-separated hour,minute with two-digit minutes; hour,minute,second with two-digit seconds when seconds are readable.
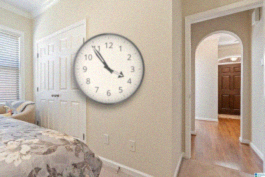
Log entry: 3,54
